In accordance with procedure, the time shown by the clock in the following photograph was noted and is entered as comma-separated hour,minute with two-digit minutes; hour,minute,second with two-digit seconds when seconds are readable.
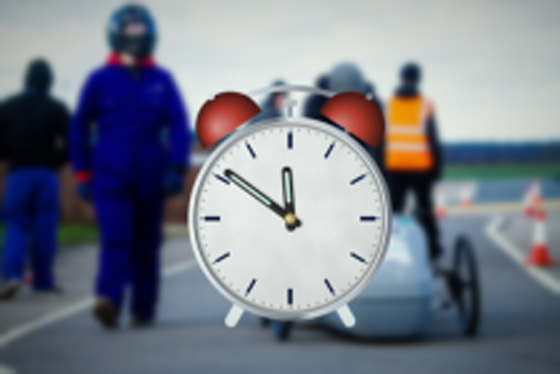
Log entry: 11,51
